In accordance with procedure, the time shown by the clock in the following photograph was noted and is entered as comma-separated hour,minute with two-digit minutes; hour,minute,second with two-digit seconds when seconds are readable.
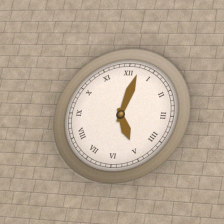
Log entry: 5,02
